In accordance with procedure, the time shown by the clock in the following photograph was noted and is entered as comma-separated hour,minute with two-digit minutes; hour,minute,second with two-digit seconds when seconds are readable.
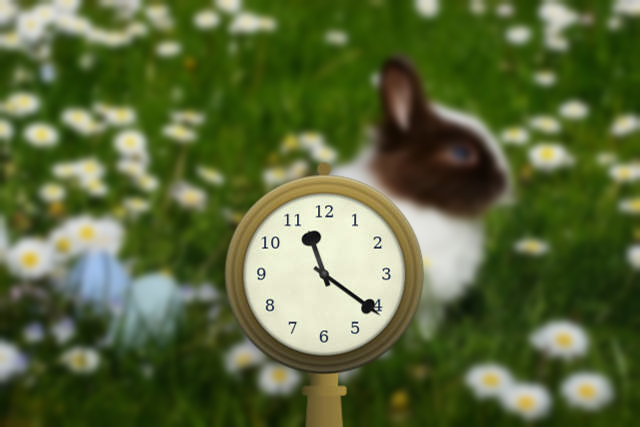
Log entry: 11,21
